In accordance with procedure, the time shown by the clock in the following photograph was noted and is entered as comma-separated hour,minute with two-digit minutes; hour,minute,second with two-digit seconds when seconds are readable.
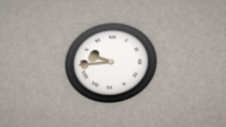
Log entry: 9,44
